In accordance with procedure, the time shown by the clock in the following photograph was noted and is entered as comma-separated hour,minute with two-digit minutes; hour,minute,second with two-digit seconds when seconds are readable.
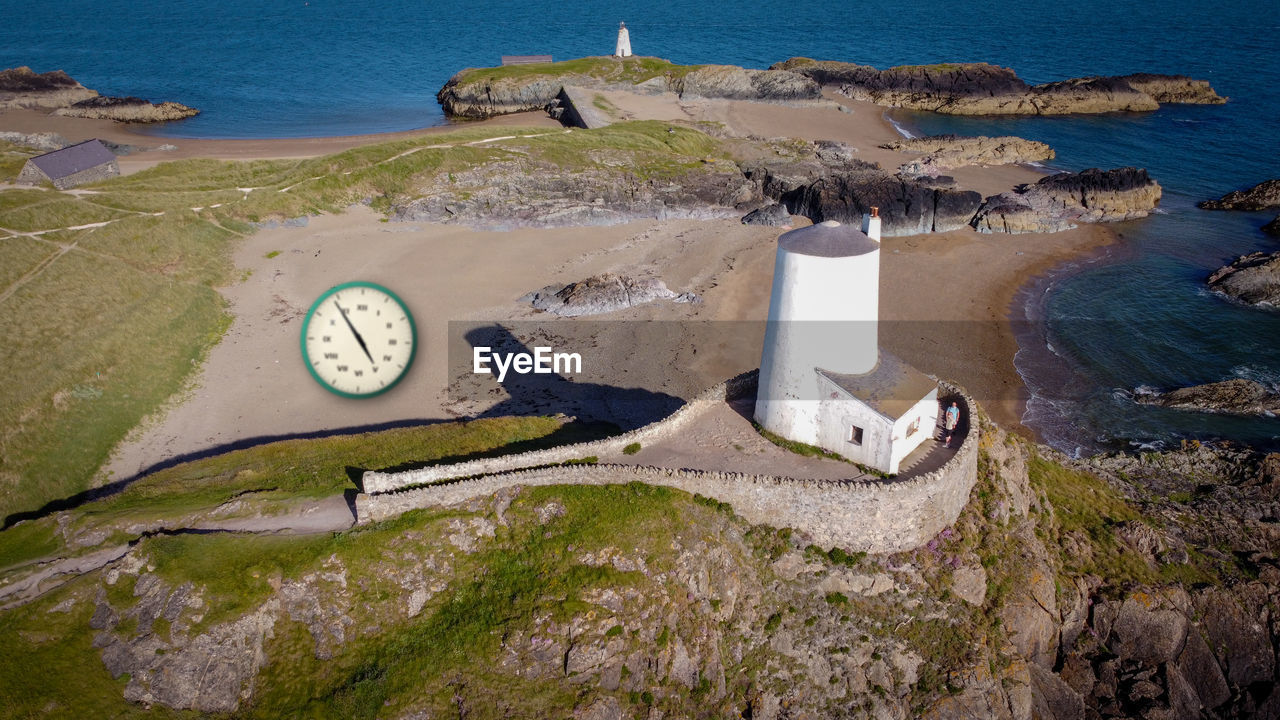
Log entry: 4,54
